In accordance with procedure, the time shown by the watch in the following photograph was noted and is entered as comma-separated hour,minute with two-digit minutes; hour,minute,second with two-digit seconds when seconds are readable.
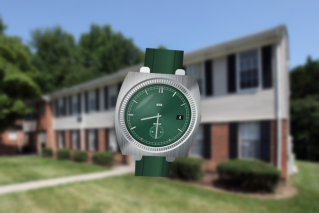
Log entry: 8,30
